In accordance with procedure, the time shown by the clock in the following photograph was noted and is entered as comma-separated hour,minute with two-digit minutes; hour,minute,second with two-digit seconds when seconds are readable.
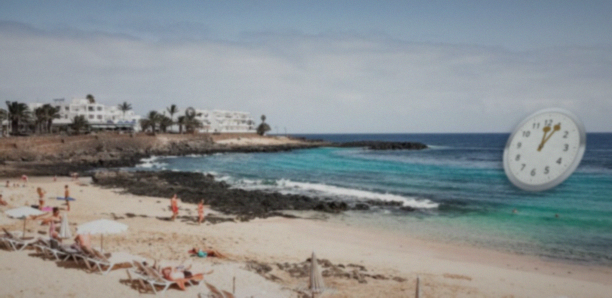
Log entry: 12,05
